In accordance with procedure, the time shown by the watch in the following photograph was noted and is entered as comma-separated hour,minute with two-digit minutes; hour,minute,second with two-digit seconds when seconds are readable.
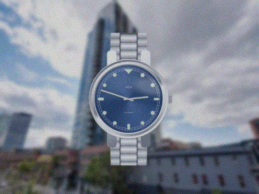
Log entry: 2,48
